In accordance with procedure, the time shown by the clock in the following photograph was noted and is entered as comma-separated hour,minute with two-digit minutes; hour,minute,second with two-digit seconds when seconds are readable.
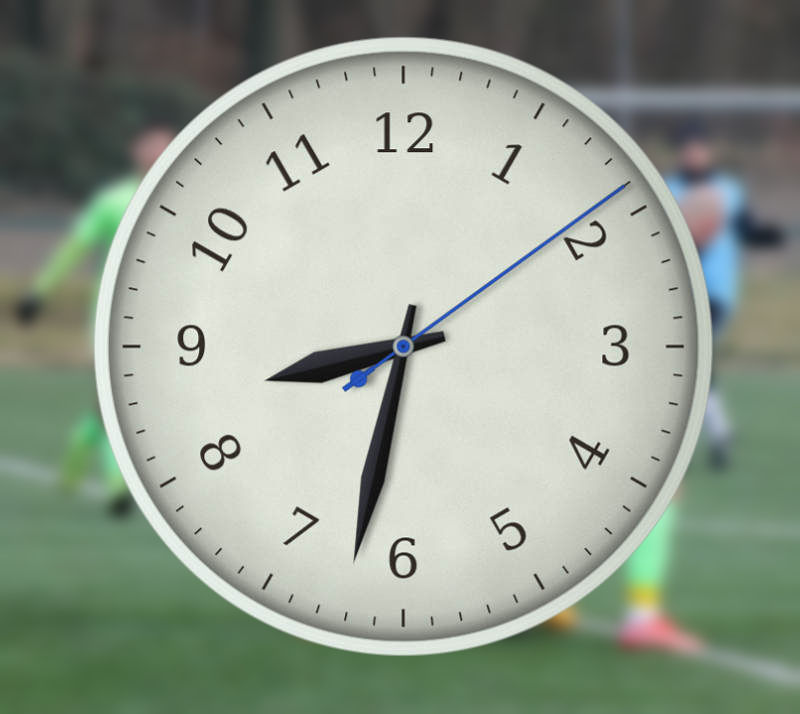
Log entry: 8,32,09
